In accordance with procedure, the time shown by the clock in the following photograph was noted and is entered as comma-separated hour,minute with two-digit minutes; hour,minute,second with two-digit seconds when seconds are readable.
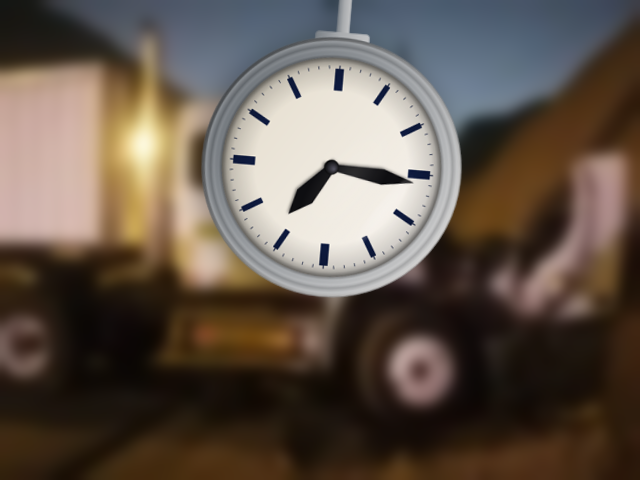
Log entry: 7,16
